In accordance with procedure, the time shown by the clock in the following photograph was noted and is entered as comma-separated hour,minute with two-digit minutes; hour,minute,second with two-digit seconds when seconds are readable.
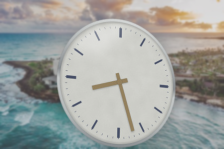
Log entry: 8,27
